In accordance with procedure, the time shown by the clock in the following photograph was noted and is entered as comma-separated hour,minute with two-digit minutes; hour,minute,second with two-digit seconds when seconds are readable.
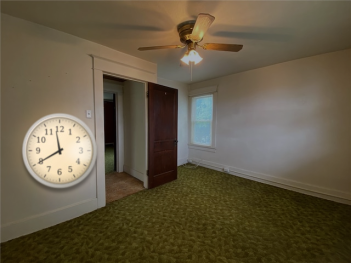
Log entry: 11,40
